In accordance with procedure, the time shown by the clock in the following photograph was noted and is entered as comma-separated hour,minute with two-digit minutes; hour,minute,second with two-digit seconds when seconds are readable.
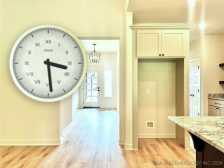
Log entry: 3,29
